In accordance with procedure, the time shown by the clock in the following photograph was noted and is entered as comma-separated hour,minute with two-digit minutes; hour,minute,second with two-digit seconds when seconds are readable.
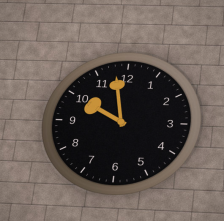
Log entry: 9,58
